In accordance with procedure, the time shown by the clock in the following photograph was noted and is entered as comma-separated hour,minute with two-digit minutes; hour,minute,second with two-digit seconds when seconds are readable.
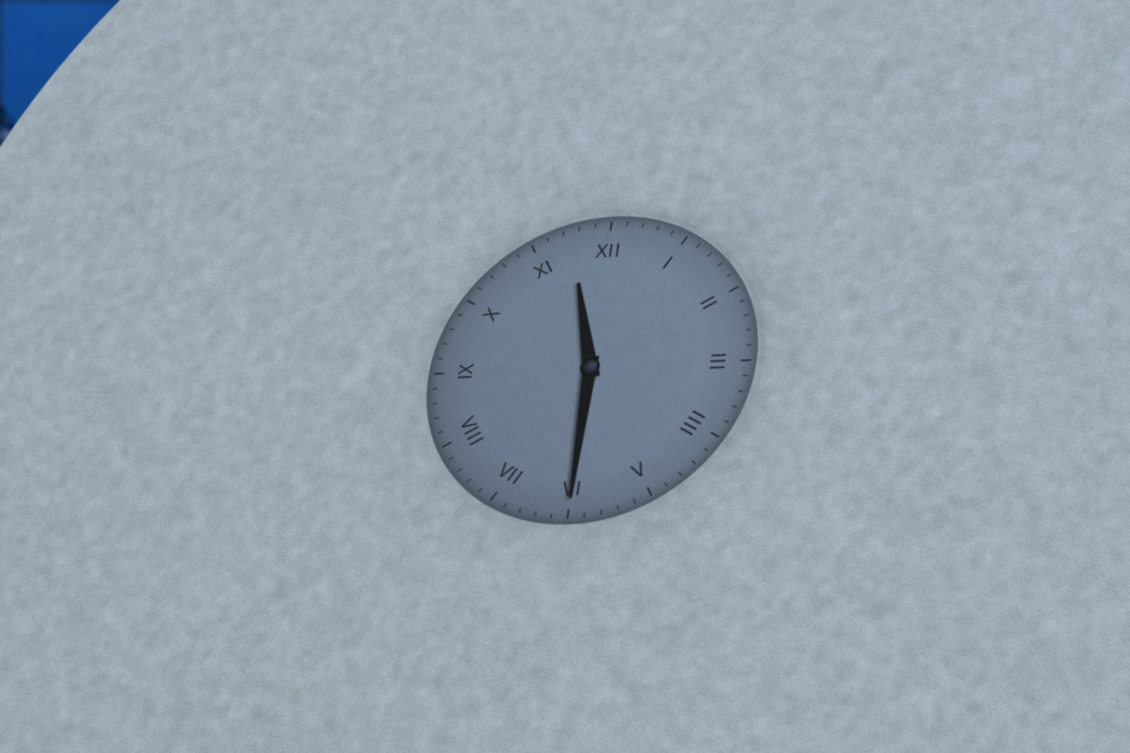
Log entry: 11,30
